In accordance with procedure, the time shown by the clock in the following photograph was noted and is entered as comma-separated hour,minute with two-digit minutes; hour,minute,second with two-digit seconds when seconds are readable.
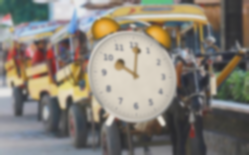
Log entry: 10,01
